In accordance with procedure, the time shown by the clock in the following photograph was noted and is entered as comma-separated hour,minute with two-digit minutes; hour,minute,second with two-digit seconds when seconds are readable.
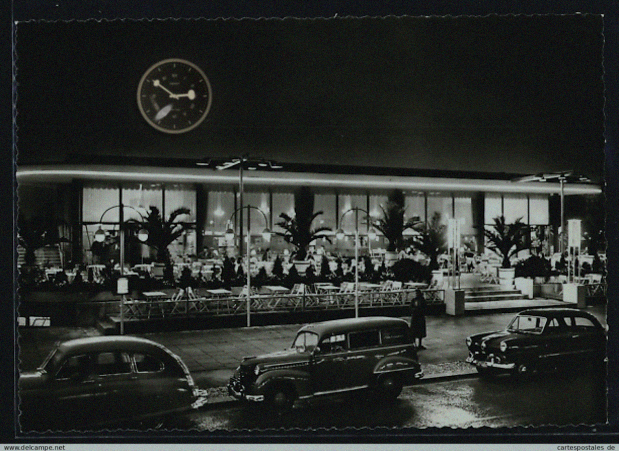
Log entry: 2,51
